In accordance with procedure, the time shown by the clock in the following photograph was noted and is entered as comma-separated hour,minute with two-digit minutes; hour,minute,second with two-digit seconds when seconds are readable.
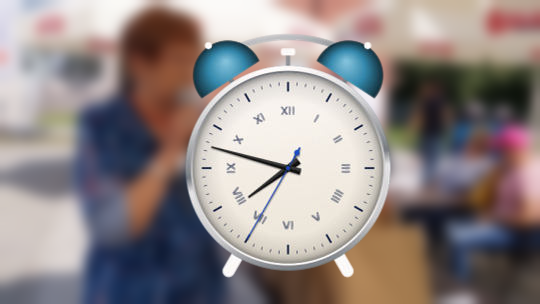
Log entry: 7,47,35
